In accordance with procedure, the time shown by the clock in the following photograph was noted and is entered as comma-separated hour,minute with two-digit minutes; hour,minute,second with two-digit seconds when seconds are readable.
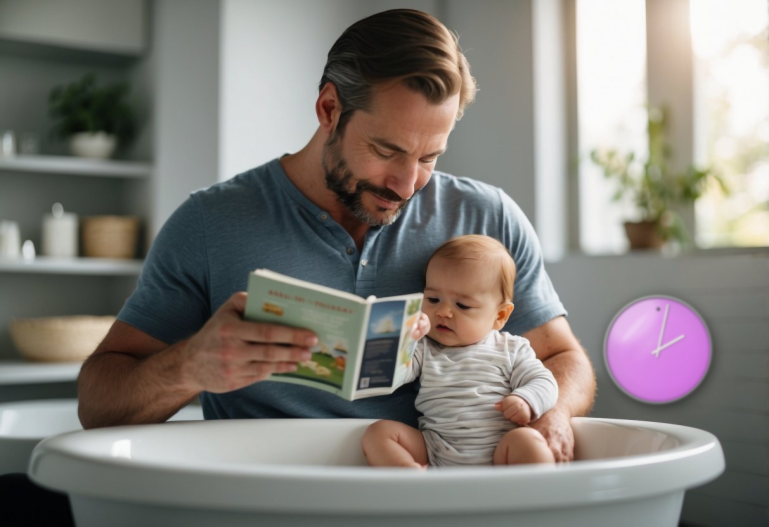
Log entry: 2,02
